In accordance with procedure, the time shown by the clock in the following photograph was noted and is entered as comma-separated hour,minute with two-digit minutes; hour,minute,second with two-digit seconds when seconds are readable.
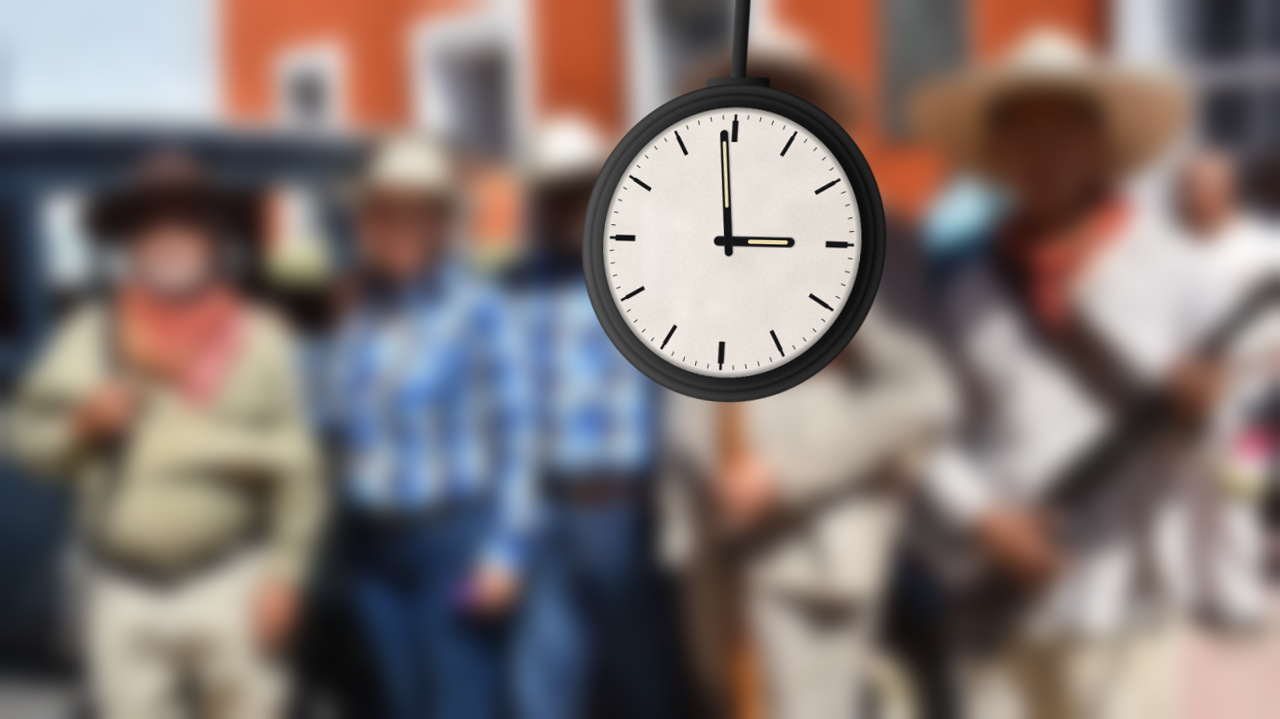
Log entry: 2,59
